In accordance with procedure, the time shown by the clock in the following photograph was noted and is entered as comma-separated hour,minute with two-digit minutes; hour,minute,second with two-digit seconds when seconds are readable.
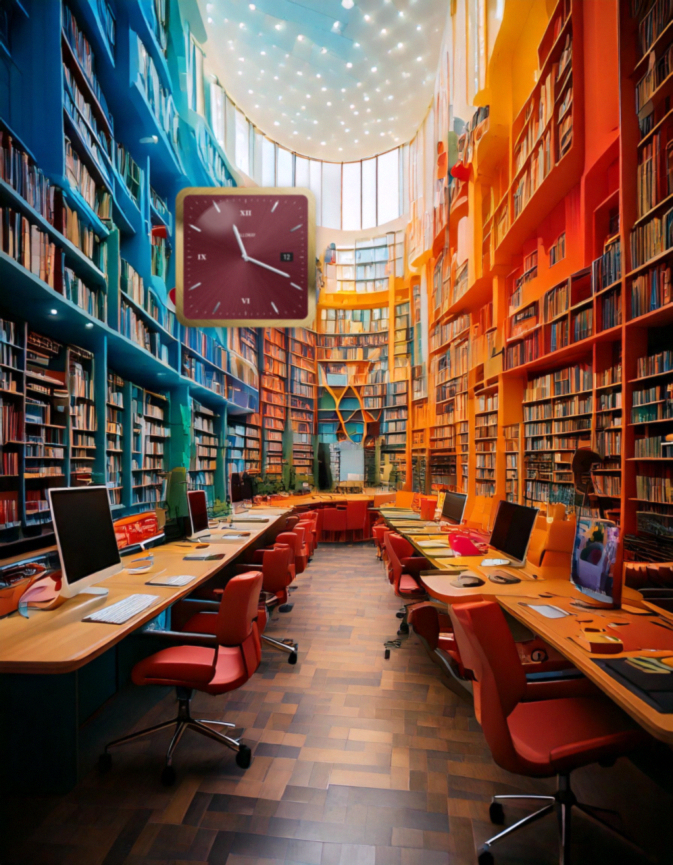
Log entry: 11,19
